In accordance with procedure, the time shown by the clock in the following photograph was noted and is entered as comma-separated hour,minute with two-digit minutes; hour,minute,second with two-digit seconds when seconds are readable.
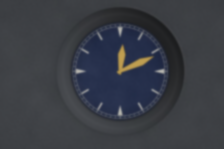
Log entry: 12,11
